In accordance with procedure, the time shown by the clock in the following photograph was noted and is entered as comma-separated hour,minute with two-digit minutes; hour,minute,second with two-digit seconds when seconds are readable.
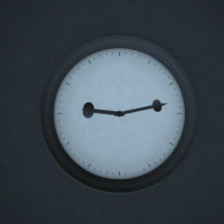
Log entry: 9,13
